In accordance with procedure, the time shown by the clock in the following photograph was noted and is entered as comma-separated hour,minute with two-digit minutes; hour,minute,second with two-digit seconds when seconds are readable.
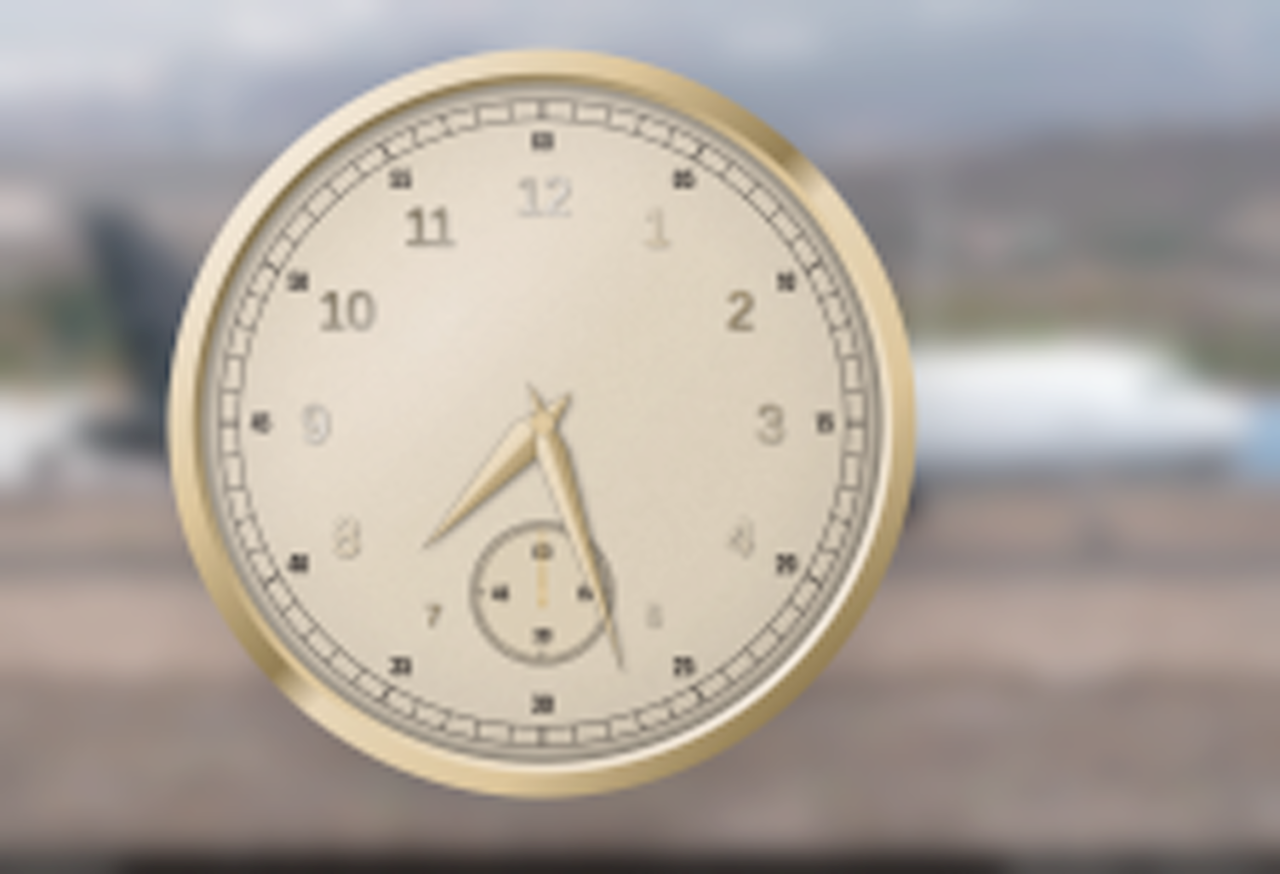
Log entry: 7,27
